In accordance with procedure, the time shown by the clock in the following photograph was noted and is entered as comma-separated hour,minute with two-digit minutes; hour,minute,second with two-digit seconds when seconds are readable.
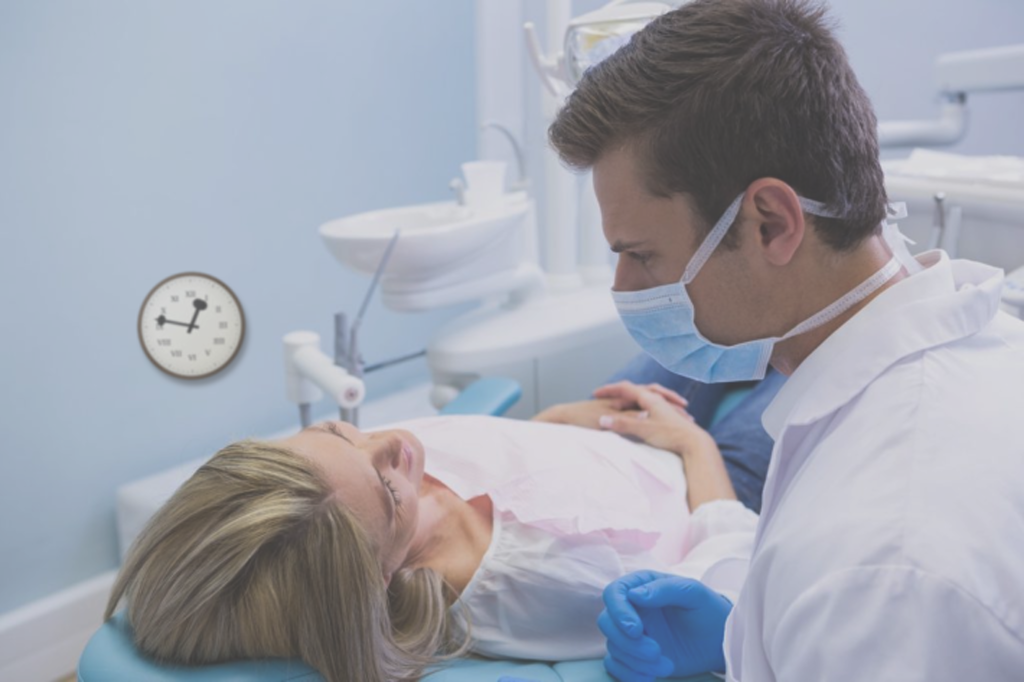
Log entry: 12,47
